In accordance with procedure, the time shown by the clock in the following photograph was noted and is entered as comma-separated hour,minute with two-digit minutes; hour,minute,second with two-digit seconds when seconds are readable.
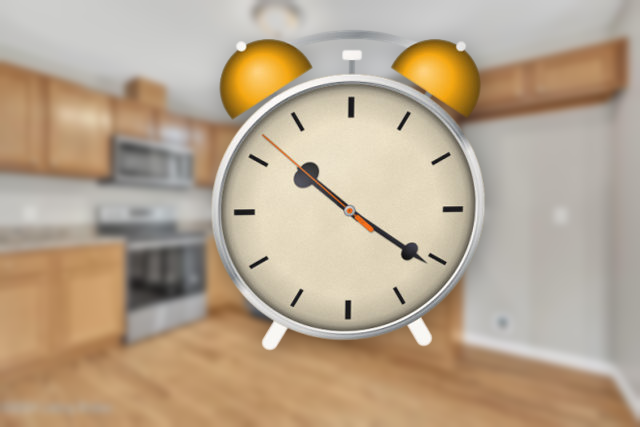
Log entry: 10,20,52
